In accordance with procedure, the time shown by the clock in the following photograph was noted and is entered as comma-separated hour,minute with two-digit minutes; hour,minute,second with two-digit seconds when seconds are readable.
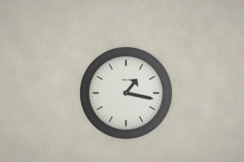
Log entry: 1,17
